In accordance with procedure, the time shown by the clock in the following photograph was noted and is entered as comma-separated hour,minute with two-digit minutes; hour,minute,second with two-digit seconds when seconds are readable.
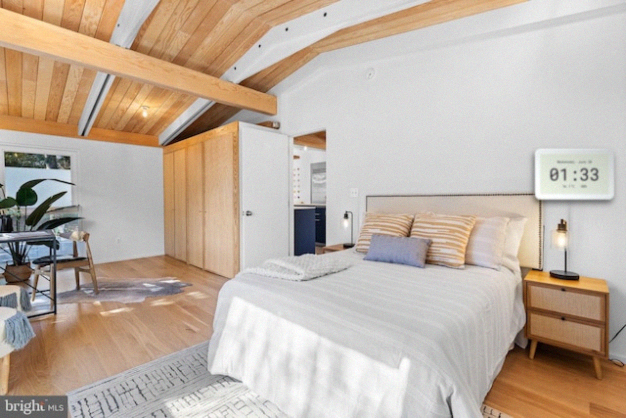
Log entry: 1,33
